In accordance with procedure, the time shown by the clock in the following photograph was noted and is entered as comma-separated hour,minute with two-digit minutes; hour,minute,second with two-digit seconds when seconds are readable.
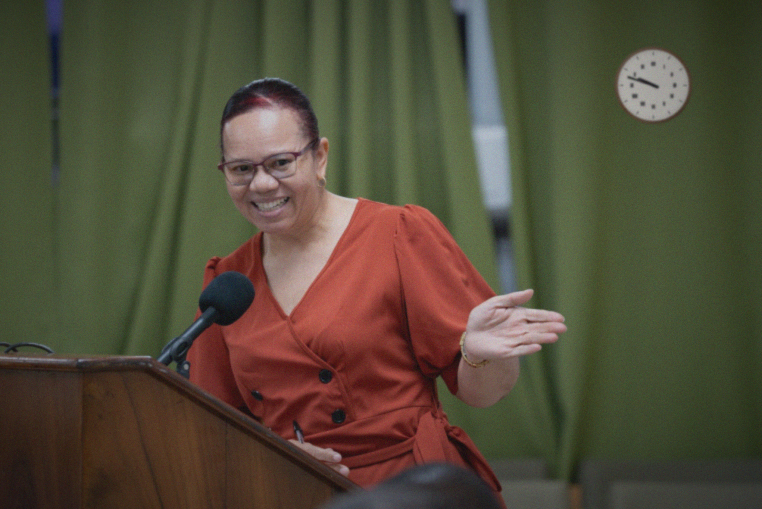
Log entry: 9,48
